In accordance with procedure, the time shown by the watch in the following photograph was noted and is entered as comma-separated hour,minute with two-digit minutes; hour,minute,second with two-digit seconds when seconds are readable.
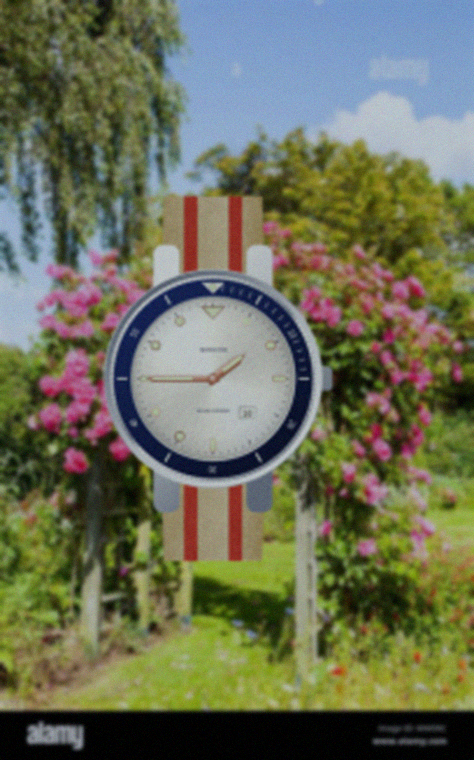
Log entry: 1,45
